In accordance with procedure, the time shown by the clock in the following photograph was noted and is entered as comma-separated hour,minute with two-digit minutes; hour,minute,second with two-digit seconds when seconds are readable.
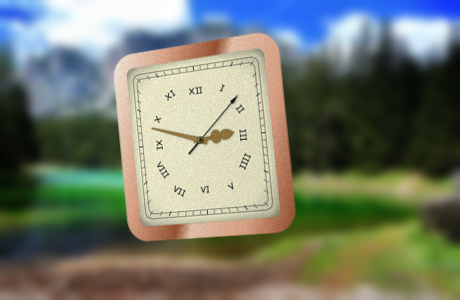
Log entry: 2,48,08
